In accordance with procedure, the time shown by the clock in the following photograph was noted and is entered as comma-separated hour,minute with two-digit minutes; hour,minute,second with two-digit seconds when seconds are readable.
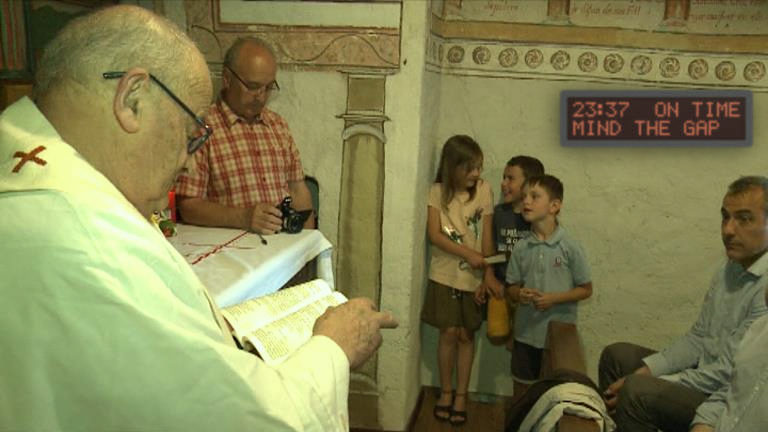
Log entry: 23,37
